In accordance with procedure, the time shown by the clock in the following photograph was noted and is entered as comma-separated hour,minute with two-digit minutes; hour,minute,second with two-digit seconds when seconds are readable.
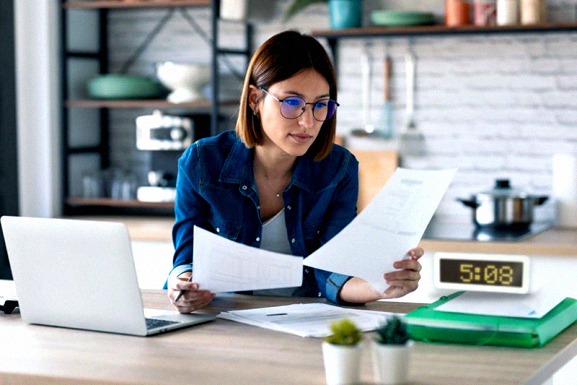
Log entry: 5,08
